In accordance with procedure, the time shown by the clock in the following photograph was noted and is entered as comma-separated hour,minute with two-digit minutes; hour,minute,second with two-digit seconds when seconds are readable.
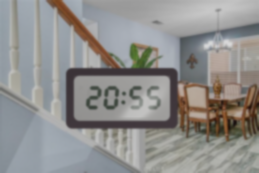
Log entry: 20,55
